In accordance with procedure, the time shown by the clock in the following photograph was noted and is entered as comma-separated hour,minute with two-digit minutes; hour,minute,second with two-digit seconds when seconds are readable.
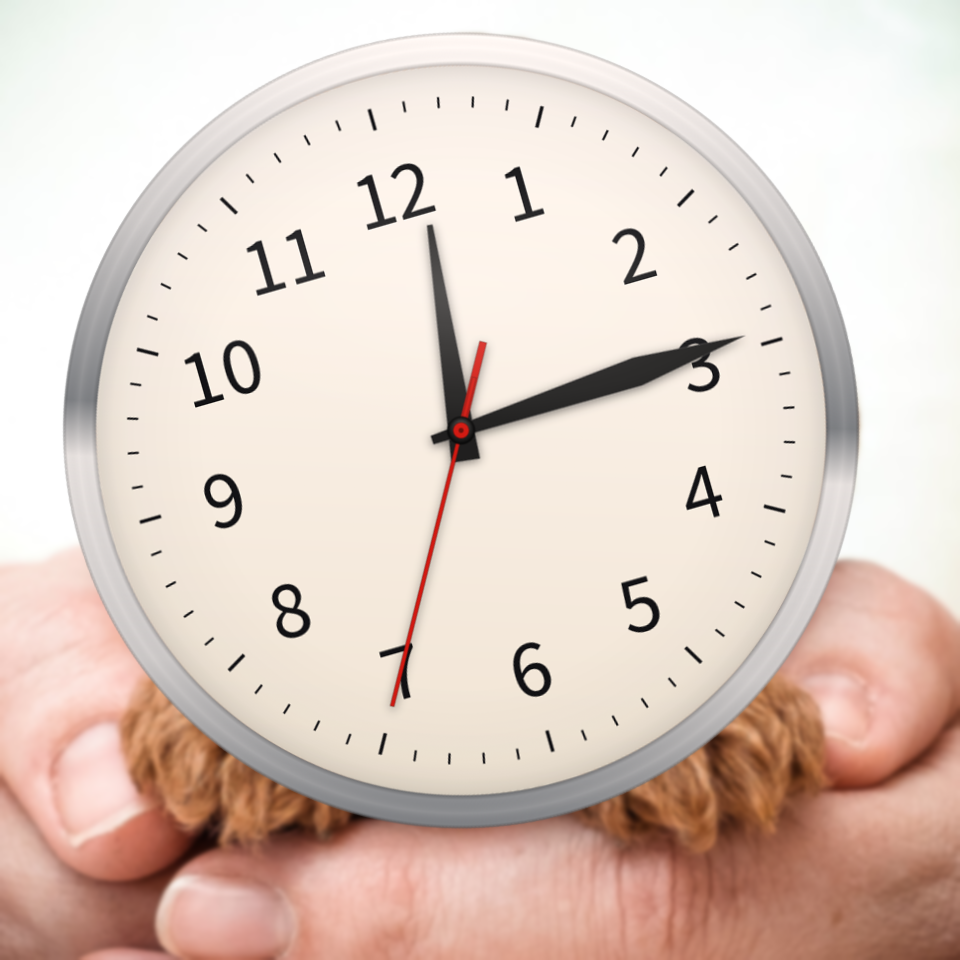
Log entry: 12,14,35
